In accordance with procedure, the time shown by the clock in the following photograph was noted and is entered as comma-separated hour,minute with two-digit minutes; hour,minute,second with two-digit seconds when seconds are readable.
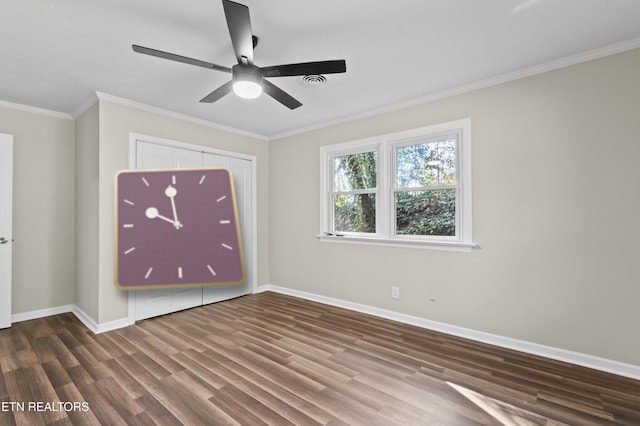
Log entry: 9,59
